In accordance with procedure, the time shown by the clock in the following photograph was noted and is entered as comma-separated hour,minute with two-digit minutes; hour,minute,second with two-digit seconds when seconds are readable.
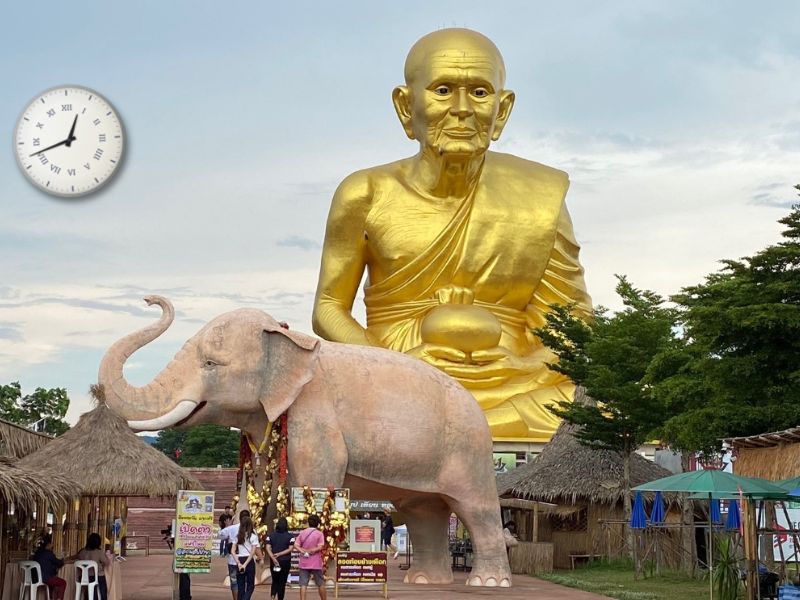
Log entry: 12,42
